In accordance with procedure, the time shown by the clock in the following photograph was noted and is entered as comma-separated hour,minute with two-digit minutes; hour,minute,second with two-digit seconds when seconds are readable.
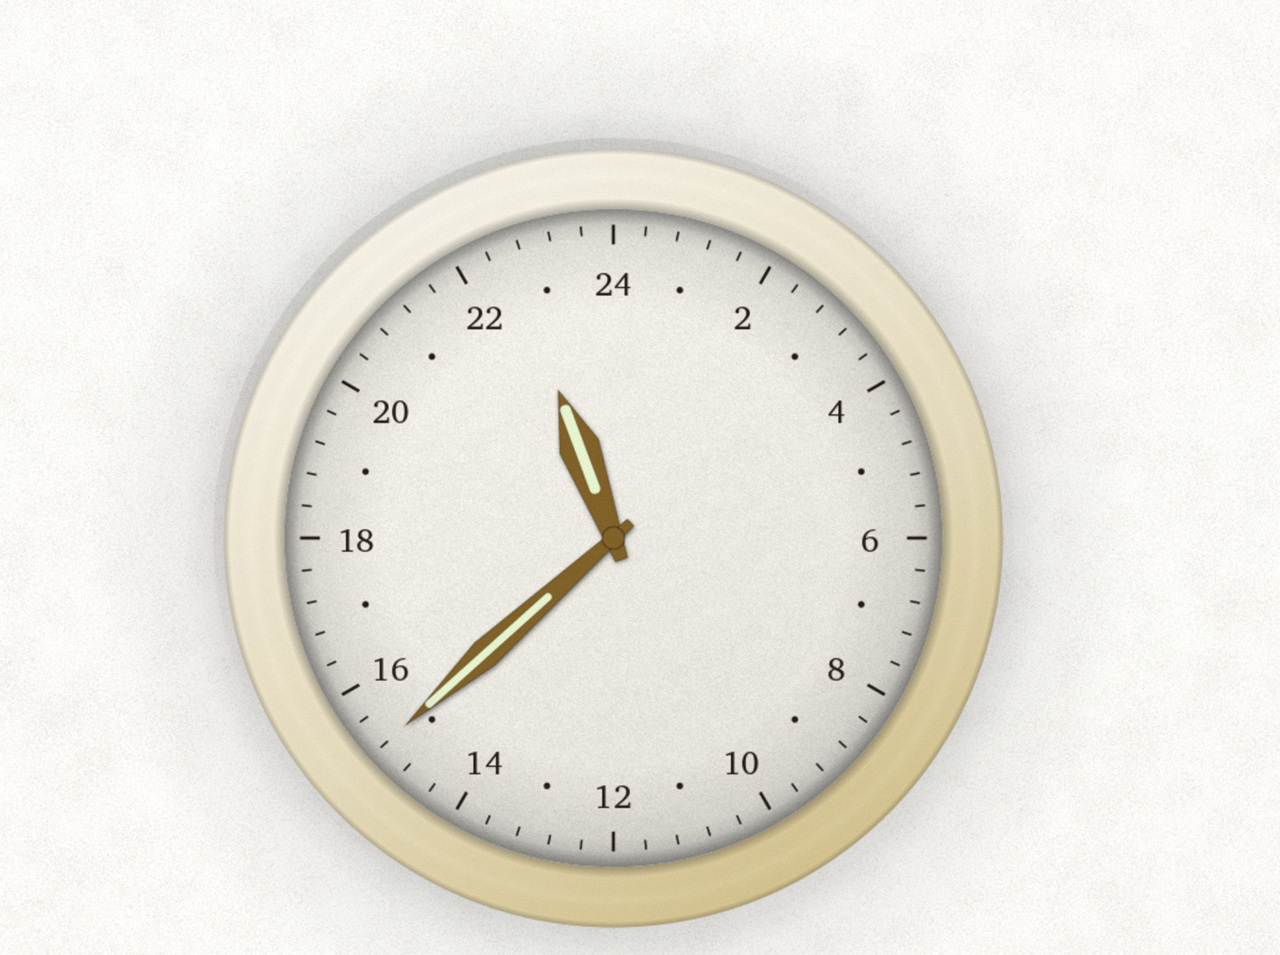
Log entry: 22,38
